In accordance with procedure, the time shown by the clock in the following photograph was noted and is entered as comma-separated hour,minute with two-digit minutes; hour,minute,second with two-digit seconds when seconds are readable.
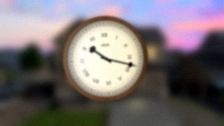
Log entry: 10,18
